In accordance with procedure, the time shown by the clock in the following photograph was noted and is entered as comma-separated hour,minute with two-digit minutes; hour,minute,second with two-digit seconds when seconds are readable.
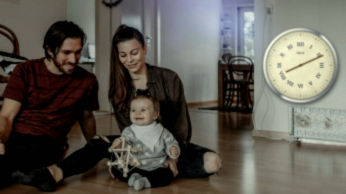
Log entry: 8,11
